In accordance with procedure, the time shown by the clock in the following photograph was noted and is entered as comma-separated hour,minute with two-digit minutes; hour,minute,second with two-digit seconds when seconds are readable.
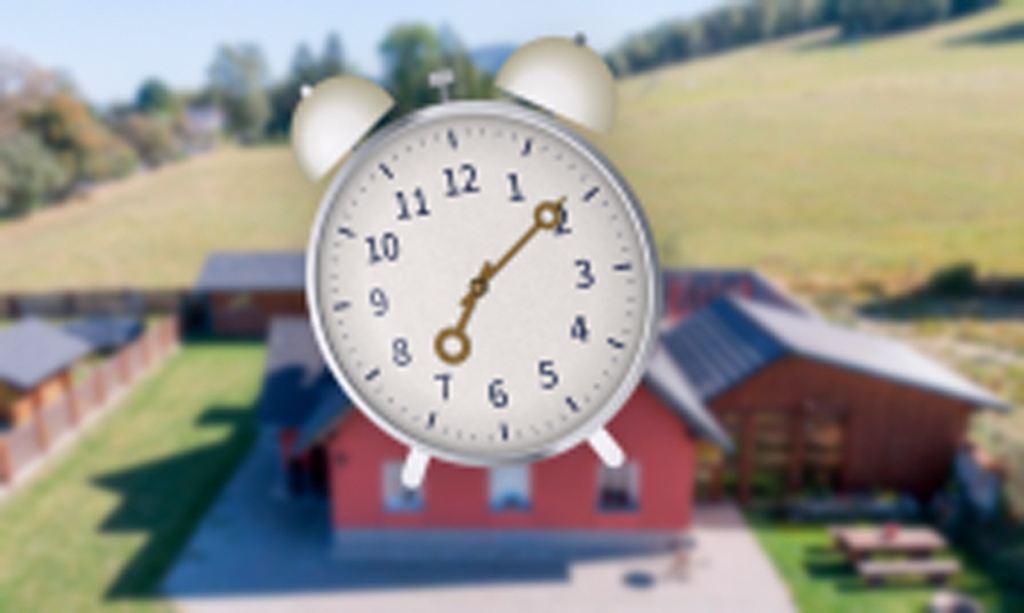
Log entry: 7,09
